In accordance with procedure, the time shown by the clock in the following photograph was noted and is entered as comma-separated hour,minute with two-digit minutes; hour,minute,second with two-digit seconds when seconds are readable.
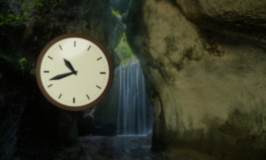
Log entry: 10,42
